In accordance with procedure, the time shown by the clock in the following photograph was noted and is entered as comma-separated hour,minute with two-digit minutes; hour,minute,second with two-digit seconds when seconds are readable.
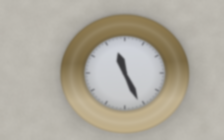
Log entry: 11,26
